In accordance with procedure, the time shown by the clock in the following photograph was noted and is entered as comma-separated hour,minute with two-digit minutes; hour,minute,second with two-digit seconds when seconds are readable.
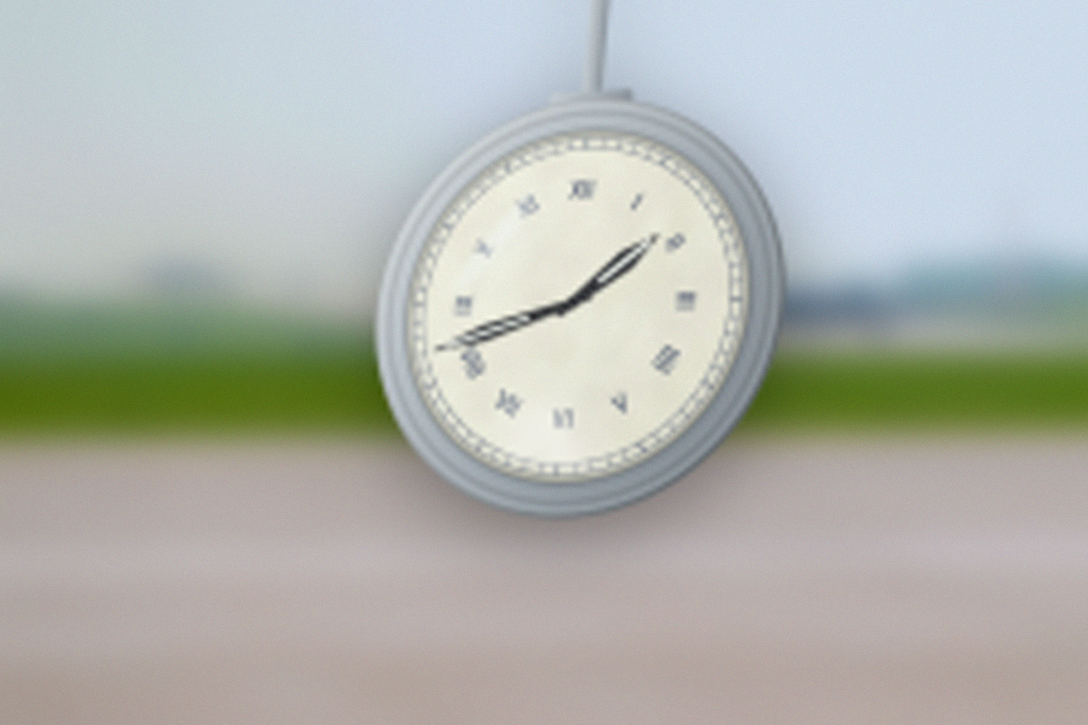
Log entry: 1,42
